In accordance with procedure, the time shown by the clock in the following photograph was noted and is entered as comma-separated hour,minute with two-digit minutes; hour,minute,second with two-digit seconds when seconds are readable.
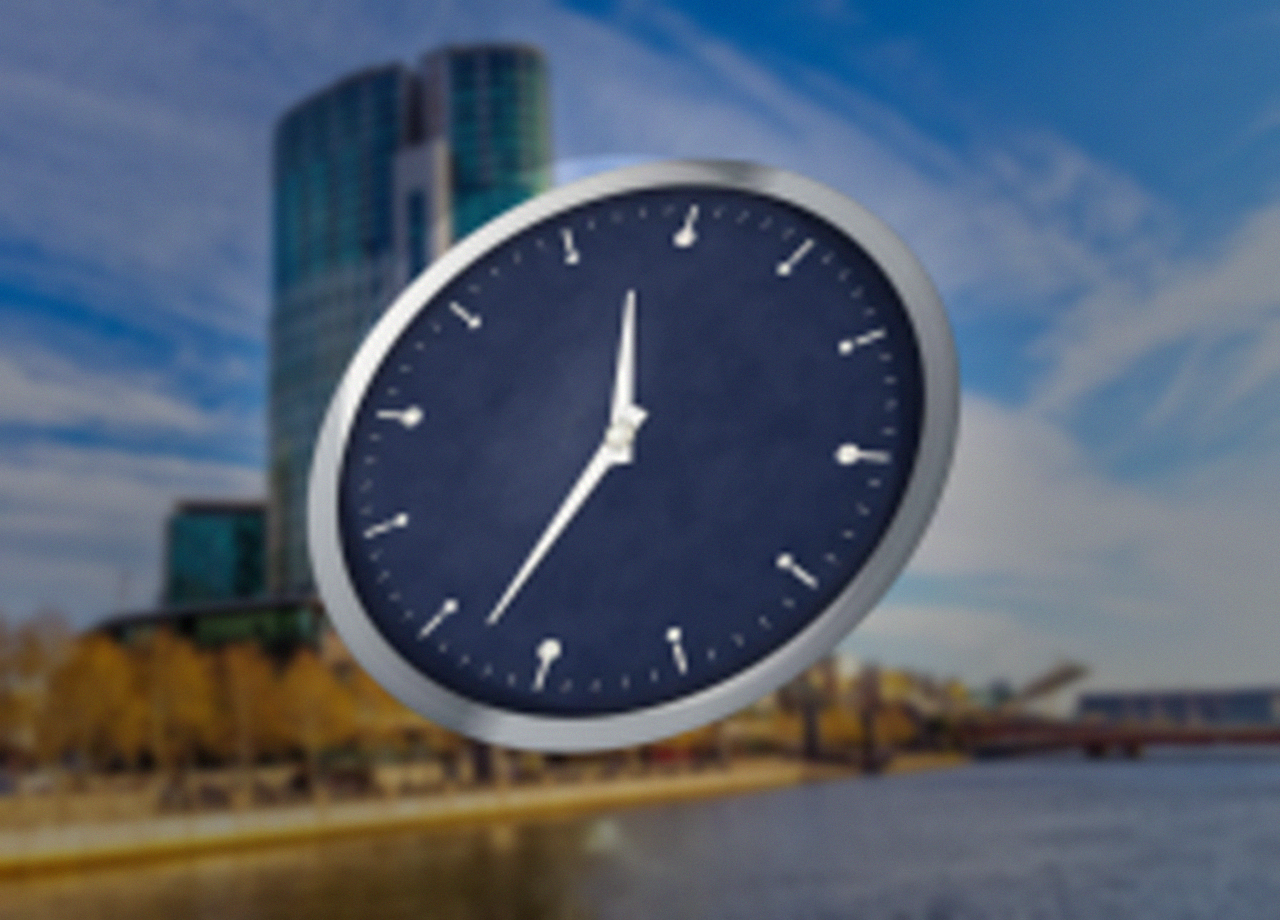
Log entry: 11,33
